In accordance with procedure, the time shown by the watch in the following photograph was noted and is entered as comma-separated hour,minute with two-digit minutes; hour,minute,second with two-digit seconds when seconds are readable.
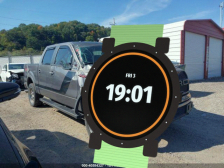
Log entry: 19,01
